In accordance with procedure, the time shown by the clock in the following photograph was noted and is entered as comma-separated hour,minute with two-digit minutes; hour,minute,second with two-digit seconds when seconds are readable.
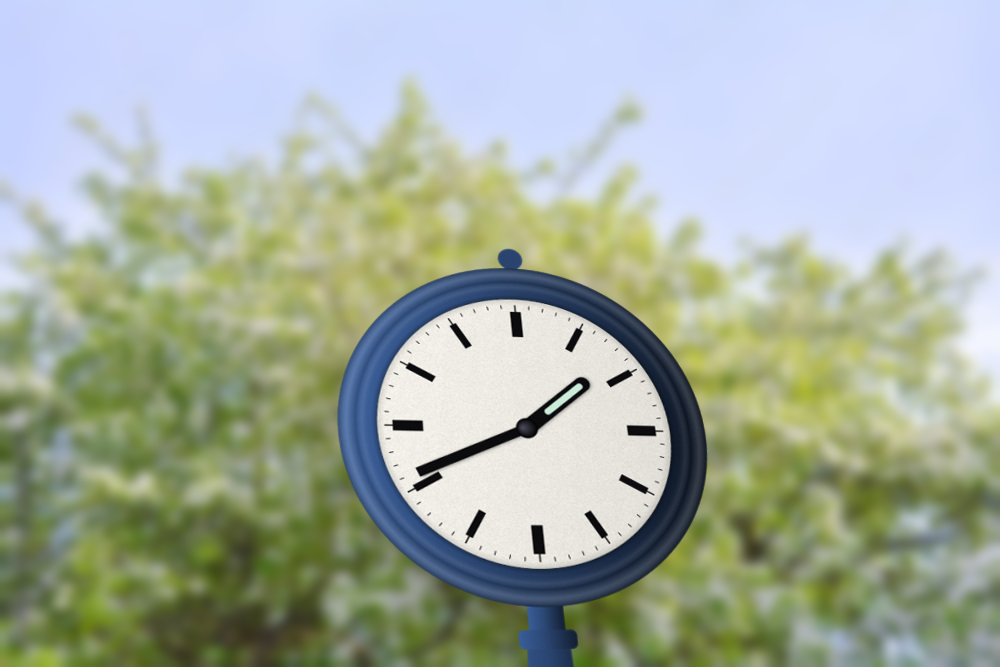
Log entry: 1,41
